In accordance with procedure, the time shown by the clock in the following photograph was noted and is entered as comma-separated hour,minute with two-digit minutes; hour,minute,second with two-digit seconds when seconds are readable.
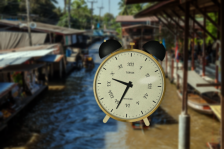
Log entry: 9,34
